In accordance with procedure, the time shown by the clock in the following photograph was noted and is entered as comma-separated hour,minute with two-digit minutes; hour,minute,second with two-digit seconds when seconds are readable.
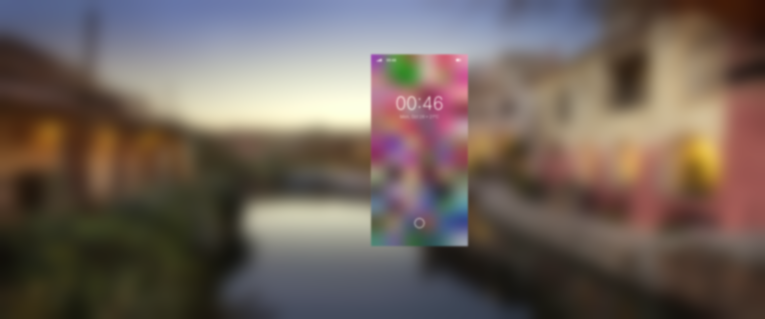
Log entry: 0,46
